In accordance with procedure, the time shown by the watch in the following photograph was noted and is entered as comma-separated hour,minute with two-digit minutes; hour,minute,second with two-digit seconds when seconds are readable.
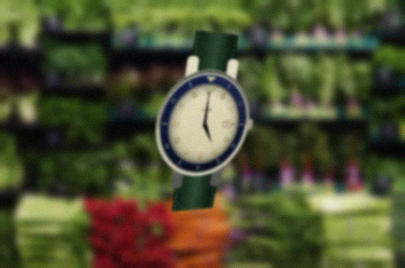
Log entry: 5,00
